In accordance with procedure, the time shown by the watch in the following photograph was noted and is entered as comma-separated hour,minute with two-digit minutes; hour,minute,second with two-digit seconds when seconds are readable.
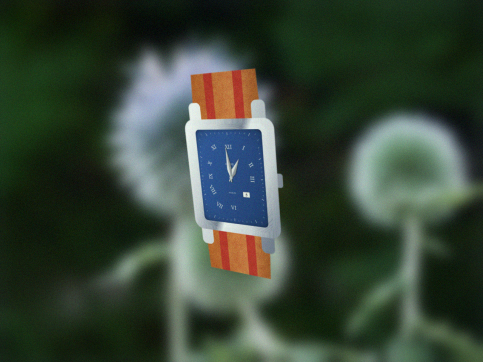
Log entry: 12,59
